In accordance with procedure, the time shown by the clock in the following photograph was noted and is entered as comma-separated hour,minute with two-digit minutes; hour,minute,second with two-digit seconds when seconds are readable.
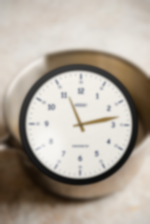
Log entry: 11,13
